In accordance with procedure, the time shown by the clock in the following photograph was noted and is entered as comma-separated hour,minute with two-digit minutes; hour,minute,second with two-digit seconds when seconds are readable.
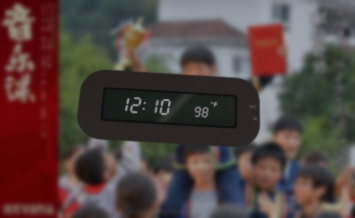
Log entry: 12,10
